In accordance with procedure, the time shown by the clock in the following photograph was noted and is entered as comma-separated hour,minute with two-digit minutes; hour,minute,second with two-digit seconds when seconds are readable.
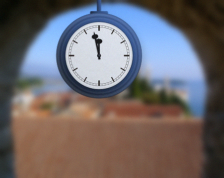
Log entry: 11,58
